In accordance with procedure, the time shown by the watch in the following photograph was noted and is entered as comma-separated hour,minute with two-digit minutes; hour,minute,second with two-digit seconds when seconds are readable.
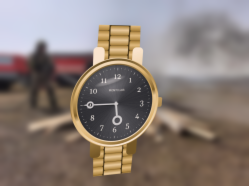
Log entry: 5,45
